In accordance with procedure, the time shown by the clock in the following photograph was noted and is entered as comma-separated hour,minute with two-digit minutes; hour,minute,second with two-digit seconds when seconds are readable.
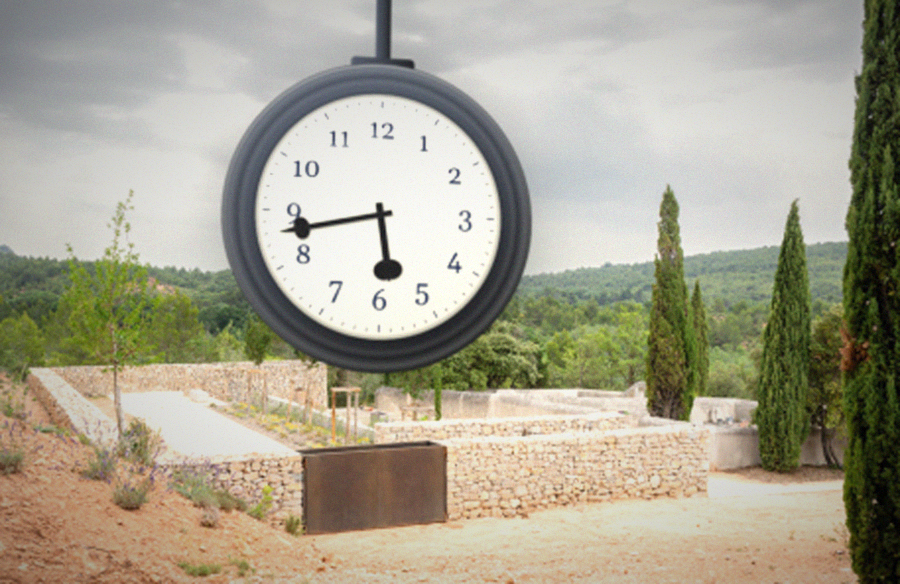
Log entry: 5,43
